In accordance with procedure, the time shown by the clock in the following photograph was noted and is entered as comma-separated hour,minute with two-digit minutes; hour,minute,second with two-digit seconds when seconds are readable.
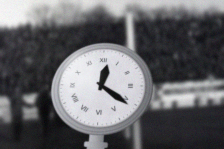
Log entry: 12,21
